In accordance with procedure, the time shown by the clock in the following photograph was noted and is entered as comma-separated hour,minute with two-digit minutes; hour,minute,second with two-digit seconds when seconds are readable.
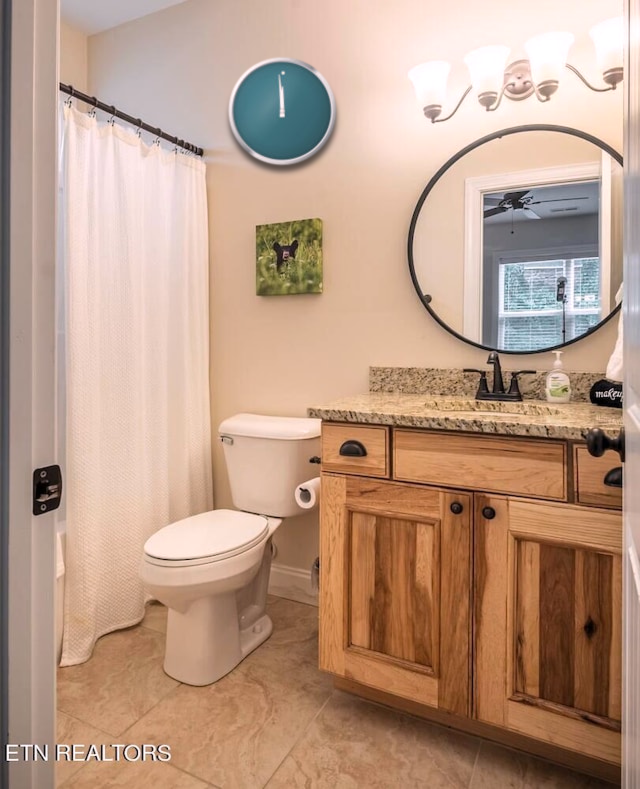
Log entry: 11,59
